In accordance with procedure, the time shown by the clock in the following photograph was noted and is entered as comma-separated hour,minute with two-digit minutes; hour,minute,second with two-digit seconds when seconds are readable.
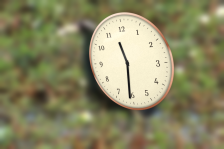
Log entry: 11,31
